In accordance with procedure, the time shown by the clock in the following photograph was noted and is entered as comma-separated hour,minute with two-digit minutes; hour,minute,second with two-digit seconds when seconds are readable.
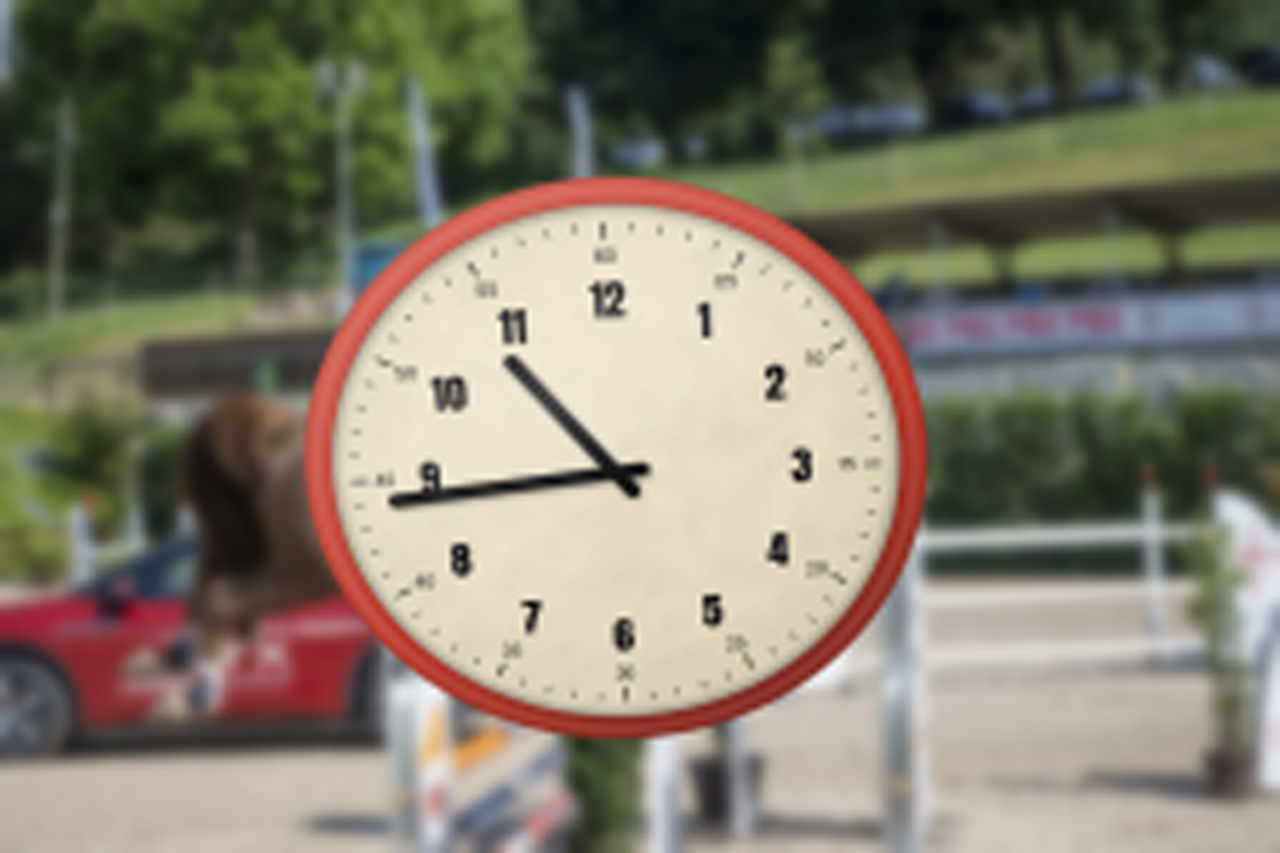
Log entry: 10,44
